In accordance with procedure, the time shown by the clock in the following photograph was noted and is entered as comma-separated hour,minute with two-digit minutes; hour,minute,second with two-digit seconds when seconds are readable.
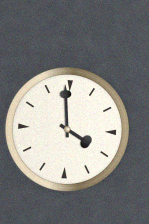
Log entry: 3,59
